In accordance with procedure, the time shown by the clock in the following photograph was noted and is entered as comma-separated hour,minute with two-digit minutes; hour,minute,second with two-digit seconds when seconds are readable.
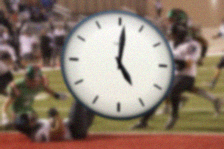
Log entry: 5,01
